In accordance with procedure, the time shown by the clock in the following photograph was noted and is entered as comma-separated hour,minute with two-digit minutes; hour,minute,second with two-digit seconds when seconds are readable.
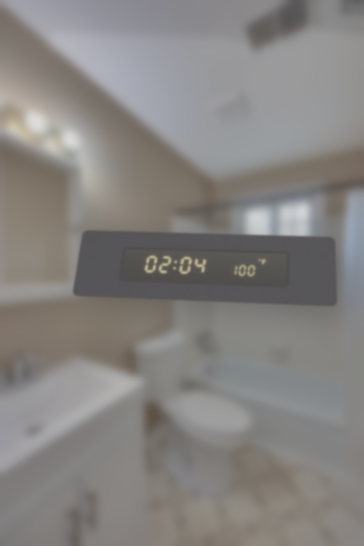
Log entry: 2,04
